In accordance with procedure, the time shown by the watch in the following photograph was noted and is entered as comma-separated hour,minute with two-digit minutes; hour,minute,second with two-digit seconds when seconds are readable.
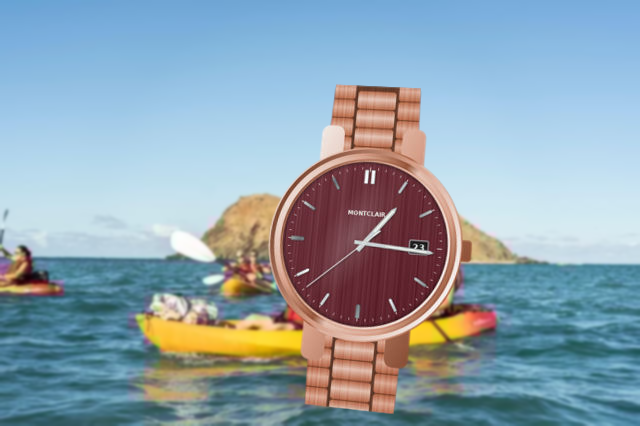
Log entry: 1,15,38
